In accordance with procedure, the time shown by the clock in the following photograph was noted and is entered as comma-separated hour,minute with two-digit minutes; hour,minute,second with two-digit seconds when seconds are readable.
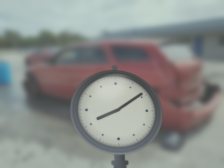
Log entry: 8,09
